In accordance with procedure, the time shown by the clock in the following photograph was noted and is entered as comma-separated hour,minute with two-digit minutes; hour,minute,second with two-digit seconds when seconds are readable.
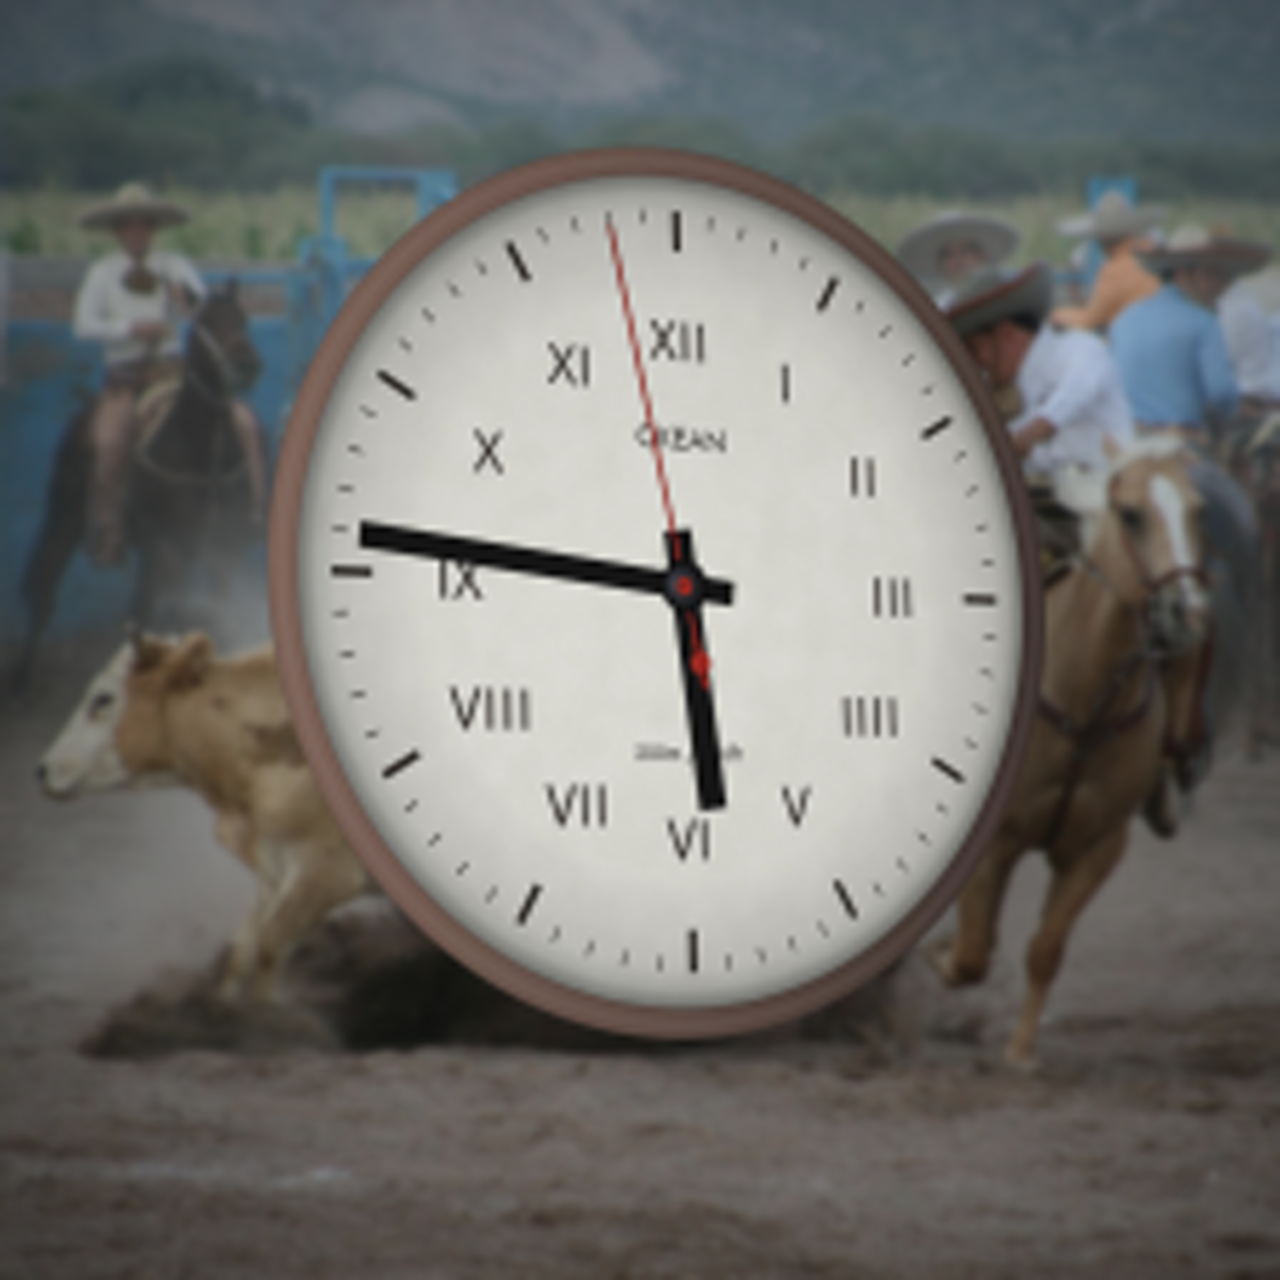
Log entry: 5,45,58
